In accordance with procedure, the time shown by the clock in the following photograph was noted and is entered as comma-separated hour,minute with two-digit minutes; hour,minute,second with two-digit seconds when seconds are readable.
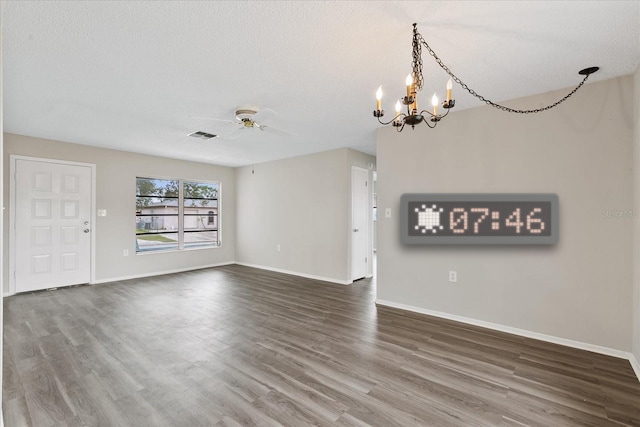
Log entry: 7,46
